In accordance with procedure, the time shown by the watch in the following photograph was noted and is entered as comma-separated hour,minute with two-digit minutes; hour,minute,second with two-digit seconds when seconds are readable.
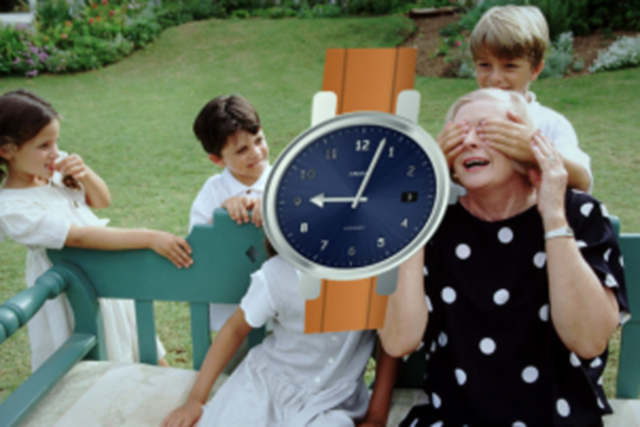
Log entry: 9,03
